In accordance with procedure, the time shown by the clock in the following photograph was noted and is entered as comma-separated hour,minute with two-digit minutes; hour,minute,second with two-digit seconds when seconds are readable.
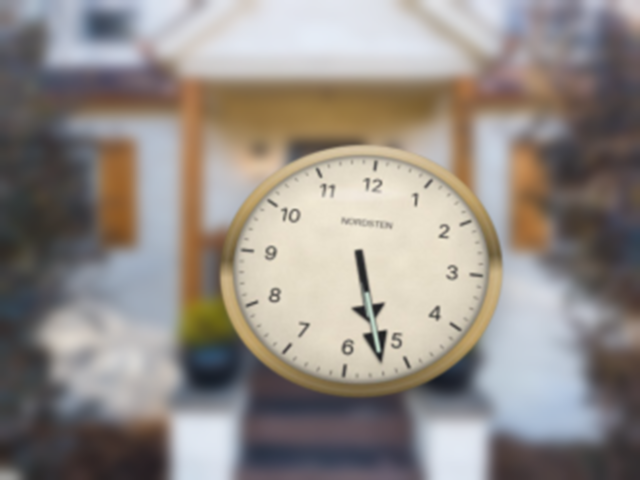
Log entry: 5,27
